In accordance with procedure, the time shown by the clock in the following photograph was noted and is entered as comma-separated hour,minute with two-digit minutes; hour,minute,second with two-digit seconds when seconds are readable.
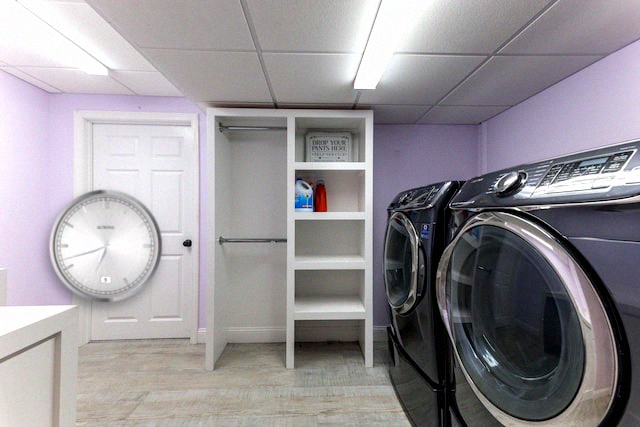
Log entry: 6,42
